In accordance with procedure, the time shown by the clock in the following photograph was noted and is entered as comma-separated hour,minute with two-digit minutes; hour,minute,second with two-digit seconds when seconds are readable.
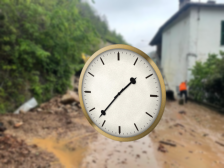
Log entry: 1,37
